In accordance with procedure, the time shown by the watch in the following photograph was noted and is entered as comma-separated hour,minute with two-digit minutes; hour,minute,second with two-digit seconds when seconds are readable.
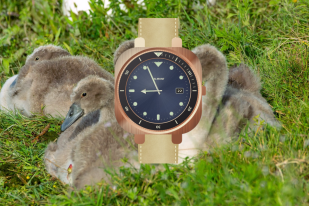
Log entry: 8,56
